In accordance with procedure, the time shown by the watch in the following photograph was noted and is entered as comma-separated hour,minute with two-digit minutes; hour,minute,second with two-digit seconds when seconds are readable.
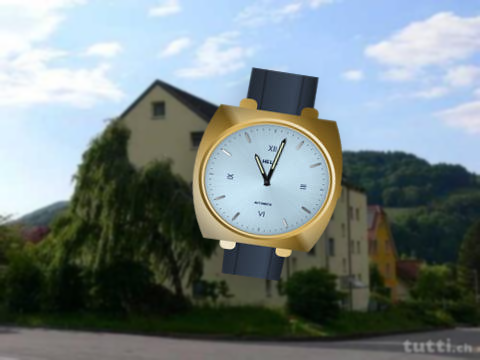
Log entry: 11,02
